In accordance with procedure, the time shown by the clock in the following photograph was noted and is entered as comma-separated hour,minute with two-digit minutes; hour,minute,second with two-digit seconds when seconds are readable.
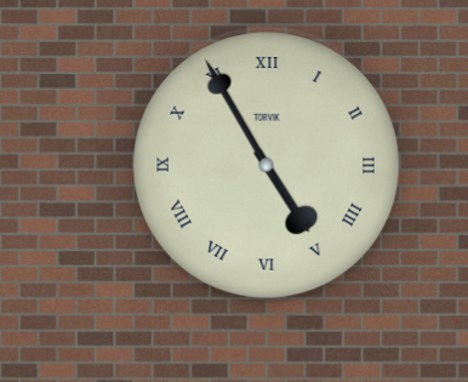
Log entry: 4,55
